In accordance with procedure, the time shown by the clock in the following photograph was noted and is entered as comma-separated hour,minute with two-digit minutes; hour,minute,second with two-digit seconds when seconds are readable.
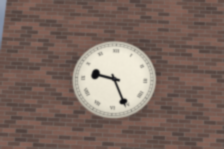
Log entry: 9,26
